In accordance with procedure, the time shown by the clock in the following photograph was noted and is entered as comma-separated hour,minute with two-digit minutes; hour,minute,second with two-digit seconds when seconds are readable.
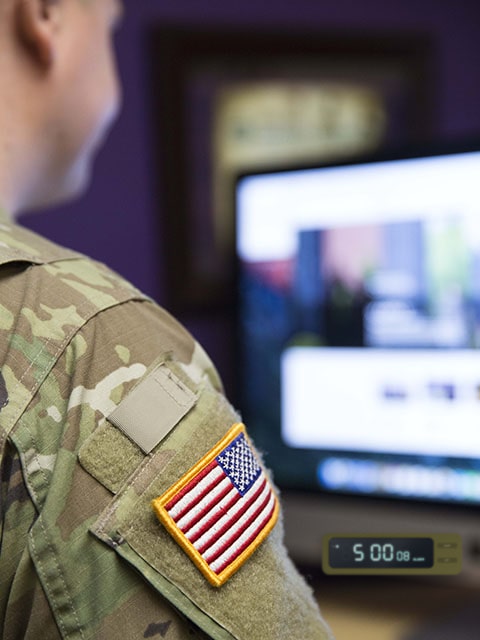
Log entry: 5,00
